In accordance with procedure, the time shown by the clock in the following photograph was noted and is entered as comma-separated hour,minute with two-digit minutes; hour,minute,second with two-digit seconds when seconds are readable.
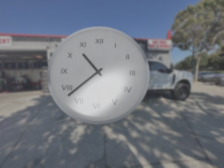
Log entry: 10,38
